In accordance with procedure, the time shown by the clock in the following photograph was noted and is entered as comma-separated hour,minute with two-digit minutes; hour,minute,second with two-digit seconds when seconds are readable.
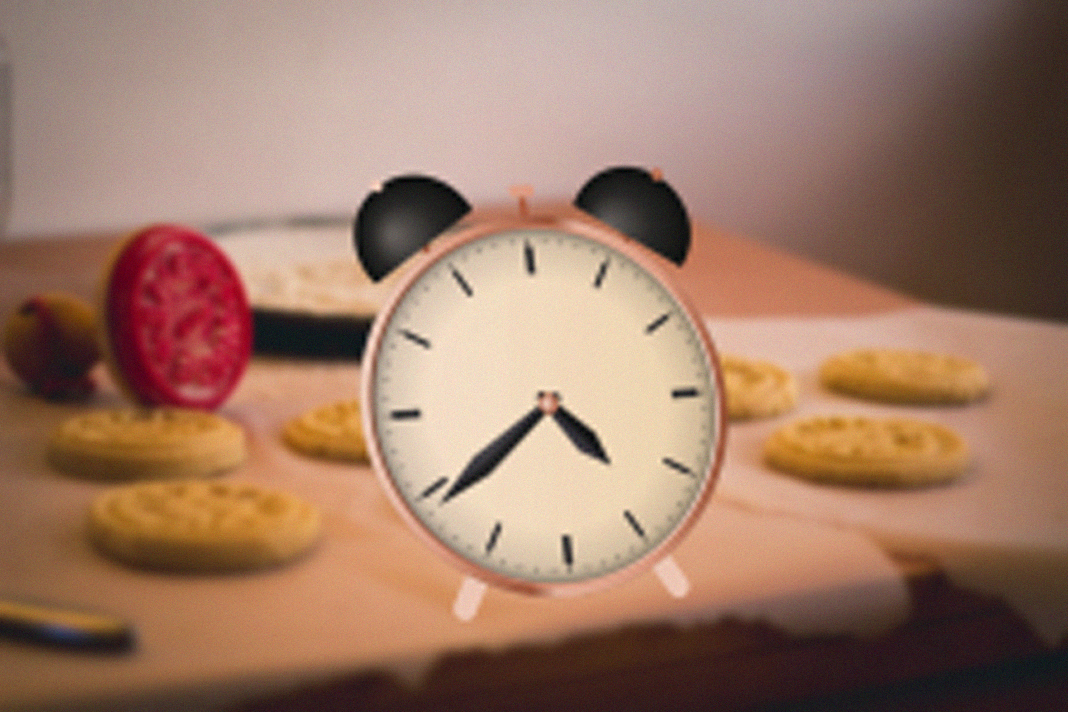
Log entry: 4,39
